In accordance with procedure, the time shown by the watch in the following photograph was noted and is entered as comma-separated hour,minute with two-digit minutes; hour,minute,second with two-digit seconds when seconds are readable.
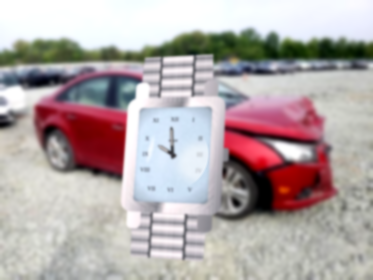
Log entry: 9,59
